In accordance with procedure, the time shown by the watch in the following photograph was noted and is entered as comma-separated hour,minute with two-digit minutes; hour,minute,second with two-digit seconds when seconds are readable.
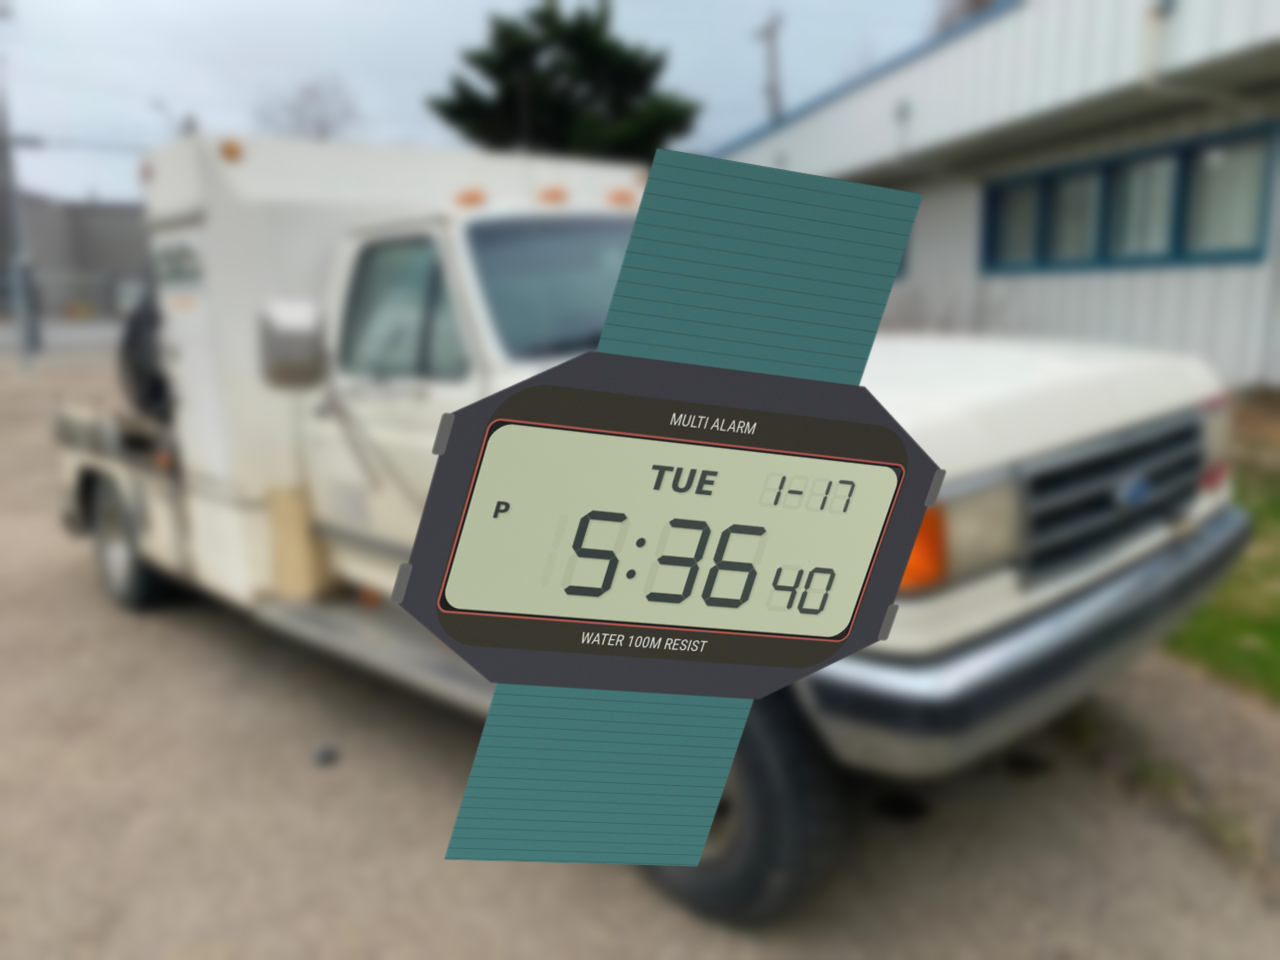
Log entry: 5,36,40
